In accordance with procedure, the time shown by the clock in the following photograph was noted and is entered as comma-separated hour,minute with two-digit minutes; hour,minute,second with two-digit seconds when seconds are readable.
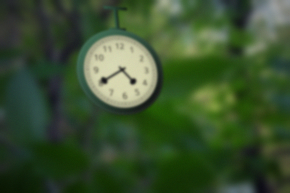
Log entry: 4,40
